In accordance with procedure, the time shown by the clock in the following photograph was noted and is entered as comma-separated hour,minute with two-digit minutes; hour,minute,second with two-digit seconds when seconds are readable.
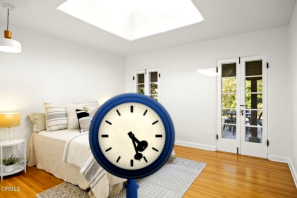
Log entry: 4,27
